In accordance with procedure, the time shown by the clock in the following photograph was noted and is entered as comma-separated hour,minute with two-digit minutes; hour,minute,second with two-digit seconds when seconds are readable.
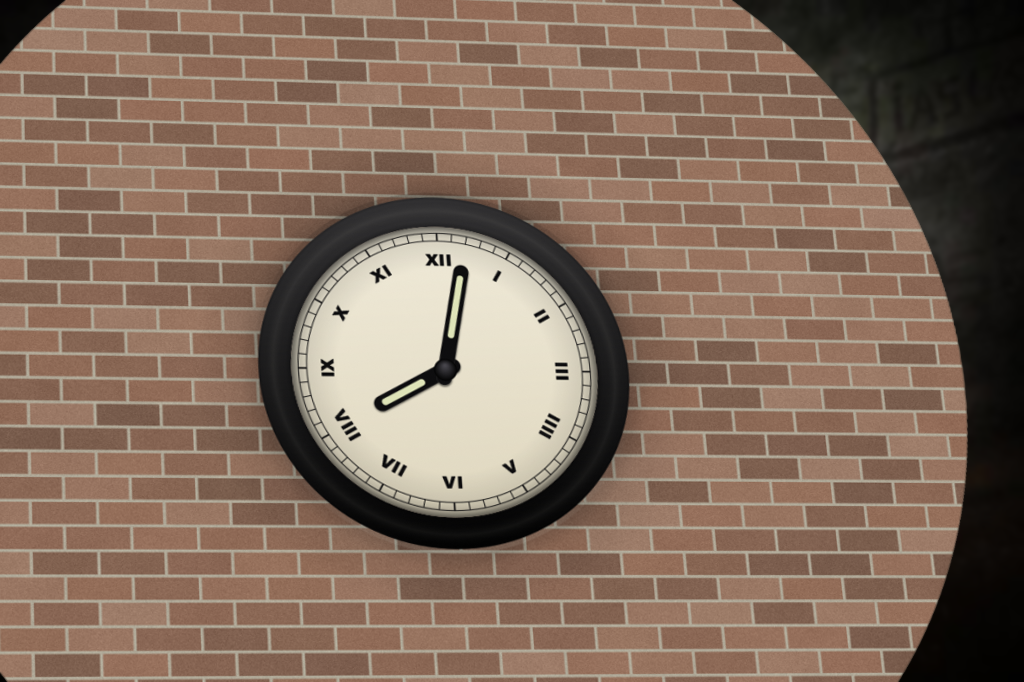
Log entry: 8,02
